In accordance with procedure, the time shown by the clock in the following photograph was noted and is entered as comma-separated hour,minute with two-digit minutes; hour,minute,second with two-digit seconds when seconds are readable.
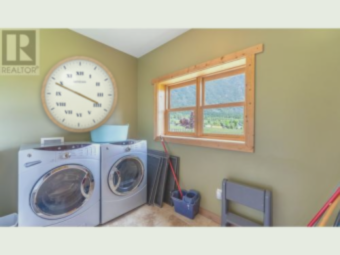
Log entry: 3,49
